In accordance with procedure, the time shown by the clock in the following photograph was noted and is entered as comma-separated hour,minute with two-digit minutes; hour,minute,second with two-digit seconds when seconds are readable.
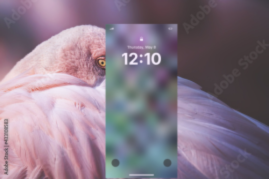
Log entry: 12,10
